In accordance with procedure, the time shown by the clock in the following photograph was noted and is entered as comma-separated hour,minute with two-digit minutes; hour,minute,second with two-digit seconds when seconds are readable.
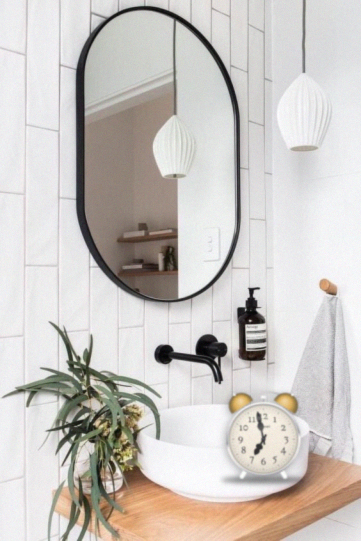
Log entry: 6,58
